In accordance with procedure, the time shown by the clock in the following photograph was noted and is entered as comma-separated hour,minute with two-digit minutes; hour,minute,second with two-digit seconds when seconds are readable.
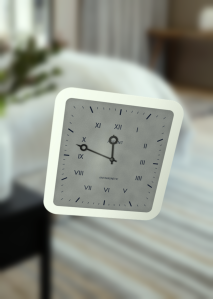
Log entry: 11,48
